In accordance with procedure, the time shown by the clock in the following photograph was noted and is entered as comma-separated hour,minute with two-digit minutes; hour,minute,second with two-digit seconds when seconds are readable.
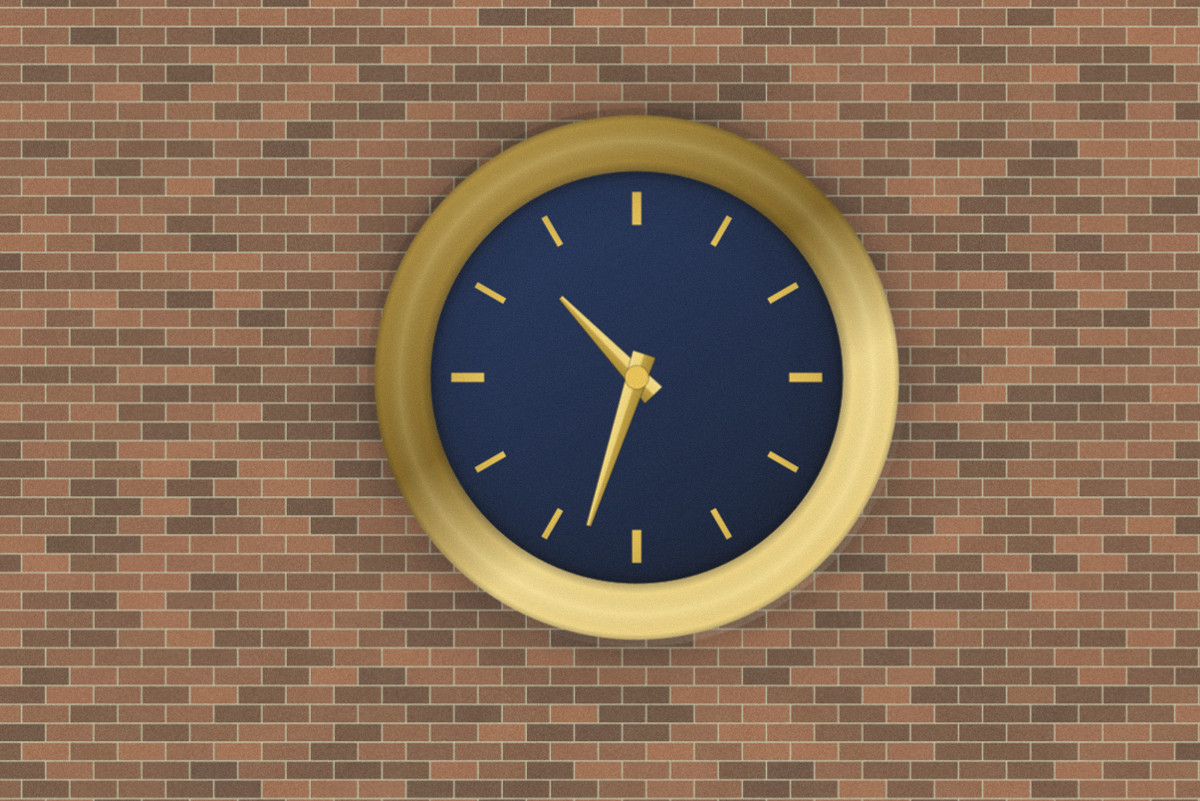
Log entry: 10,33
